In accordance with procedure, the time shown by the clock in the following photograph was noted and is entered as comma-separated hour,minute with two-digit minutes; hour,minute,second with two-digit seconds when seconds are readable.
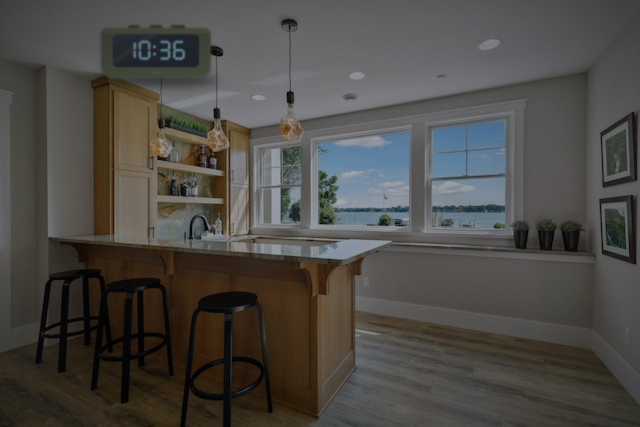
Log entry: 10,36
